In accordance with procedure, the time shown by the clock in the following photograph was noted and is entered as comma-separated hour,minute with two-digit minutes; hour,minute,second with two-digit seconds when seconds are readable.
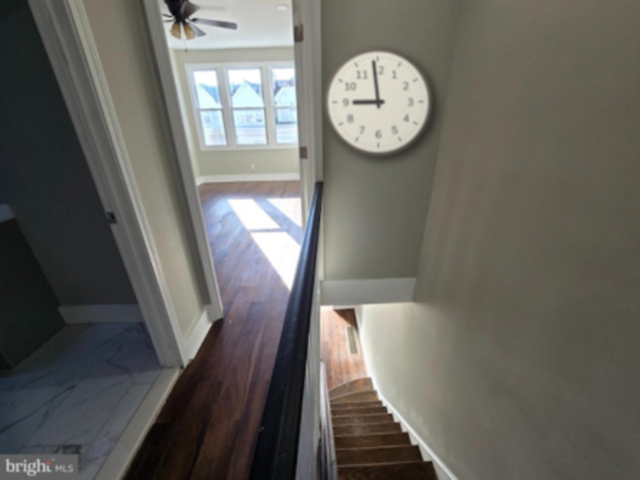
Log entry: 8,59
